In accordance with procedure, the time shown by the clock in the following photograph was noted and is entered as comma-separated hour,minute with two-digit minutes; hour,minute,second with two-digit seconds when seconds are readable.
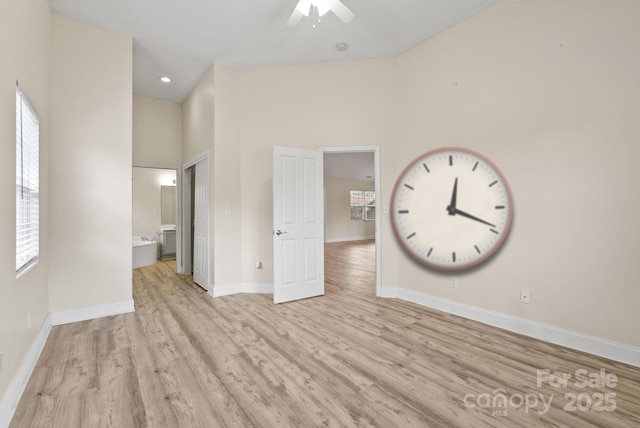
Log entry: 12,19
